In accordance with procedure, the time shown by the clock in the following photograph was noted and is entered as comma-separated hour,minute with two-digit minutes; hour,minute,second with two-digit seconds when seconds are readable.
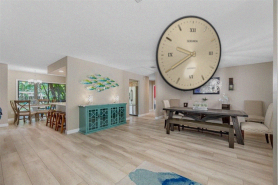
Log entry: 9,40
